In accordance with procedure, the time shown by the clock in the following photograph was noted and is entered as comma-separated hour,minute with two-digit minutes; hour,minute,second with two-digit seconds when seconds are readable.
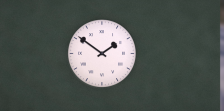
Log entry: 1,51
